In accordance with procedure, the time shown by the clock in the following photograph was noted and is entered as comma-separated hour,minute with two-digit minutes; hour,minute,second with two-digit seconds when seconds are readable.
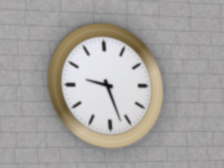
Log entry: 9,27
